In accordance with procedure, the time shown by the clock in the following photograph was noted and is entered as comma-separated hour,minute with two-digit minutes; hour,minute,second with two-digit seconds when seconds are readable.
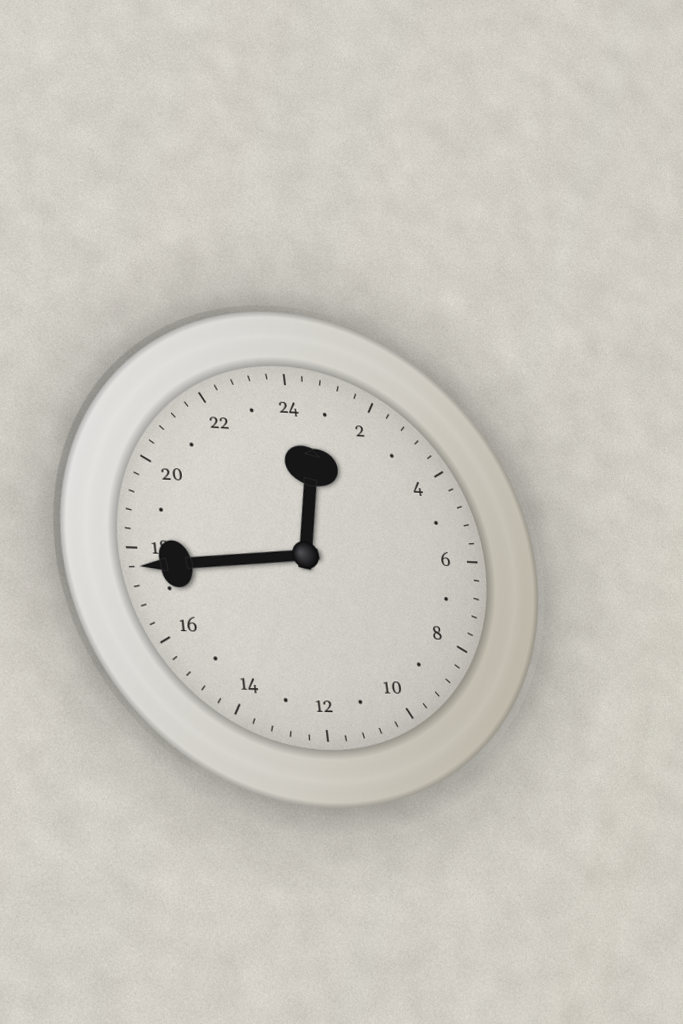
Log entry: 0,44
